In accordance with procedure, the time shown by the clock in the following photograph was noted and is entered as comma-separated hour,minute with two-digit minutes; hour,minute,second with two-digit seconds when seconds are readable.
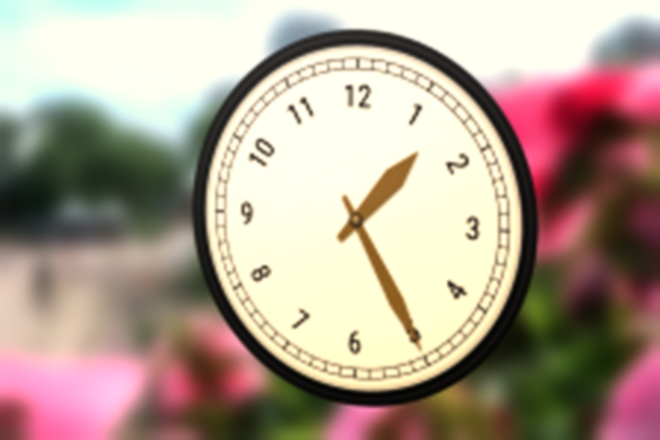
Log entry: 1,25
